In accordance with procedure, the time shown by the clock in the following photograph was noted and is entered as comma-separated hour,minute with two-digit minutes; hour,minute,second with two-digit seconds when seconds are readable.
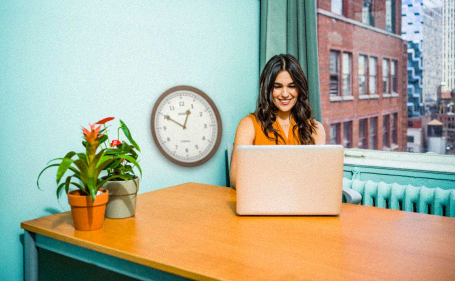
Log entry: 12,50
